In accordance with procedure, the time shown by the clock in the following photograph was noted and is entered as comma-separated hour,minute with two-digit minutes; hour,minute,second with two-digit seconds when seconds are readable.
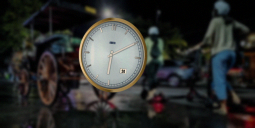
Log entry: 6,10
